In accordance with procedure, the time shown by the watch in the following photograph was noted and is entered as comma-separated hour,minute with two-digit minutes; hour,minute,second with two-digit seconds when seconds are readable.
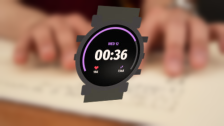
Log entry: 0,36
